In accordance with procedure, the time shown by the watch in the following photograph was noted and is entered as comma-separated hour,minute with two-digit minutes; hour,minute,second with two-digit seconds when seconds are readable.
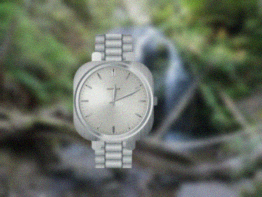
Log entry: 12,11
